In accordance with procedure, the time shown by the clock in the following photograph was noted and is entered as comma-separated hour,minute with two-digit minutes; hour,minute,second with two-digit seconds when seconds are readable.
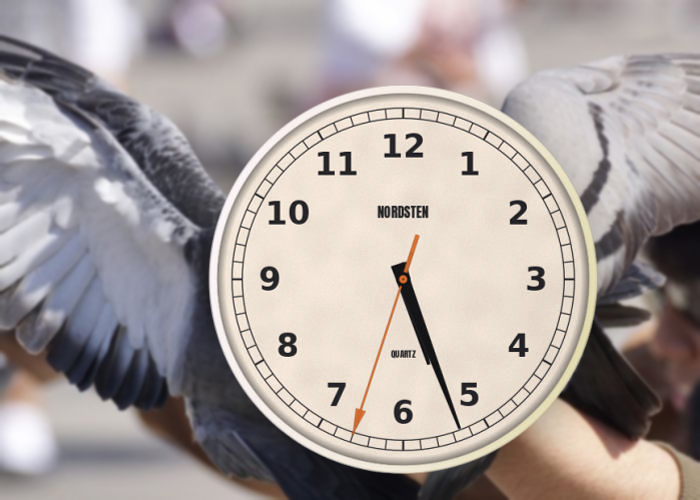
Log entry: 5,26,33
